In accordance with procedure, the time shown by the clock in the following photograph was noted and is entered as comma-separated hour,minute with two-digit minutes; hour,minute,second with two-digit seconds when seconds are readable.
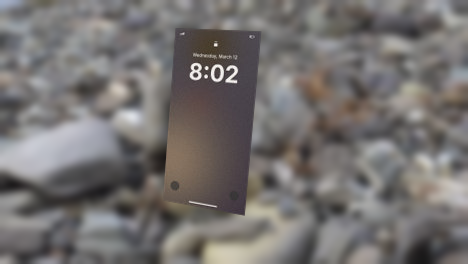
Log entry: 8,02
